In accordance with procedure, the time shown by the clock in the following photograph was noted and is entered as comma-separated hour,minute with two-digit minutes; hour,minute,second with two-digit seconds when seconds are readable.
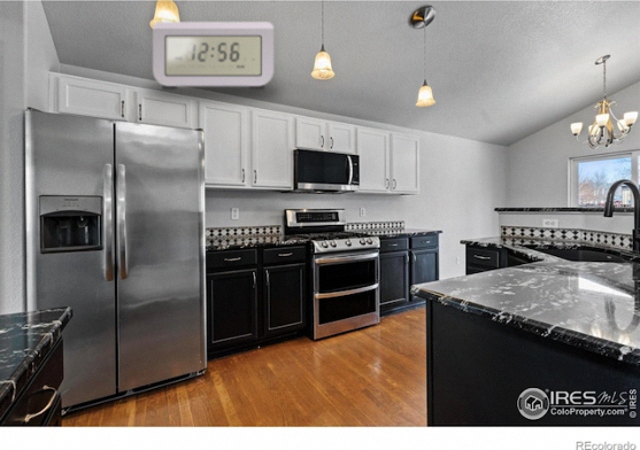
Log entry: 12,56
